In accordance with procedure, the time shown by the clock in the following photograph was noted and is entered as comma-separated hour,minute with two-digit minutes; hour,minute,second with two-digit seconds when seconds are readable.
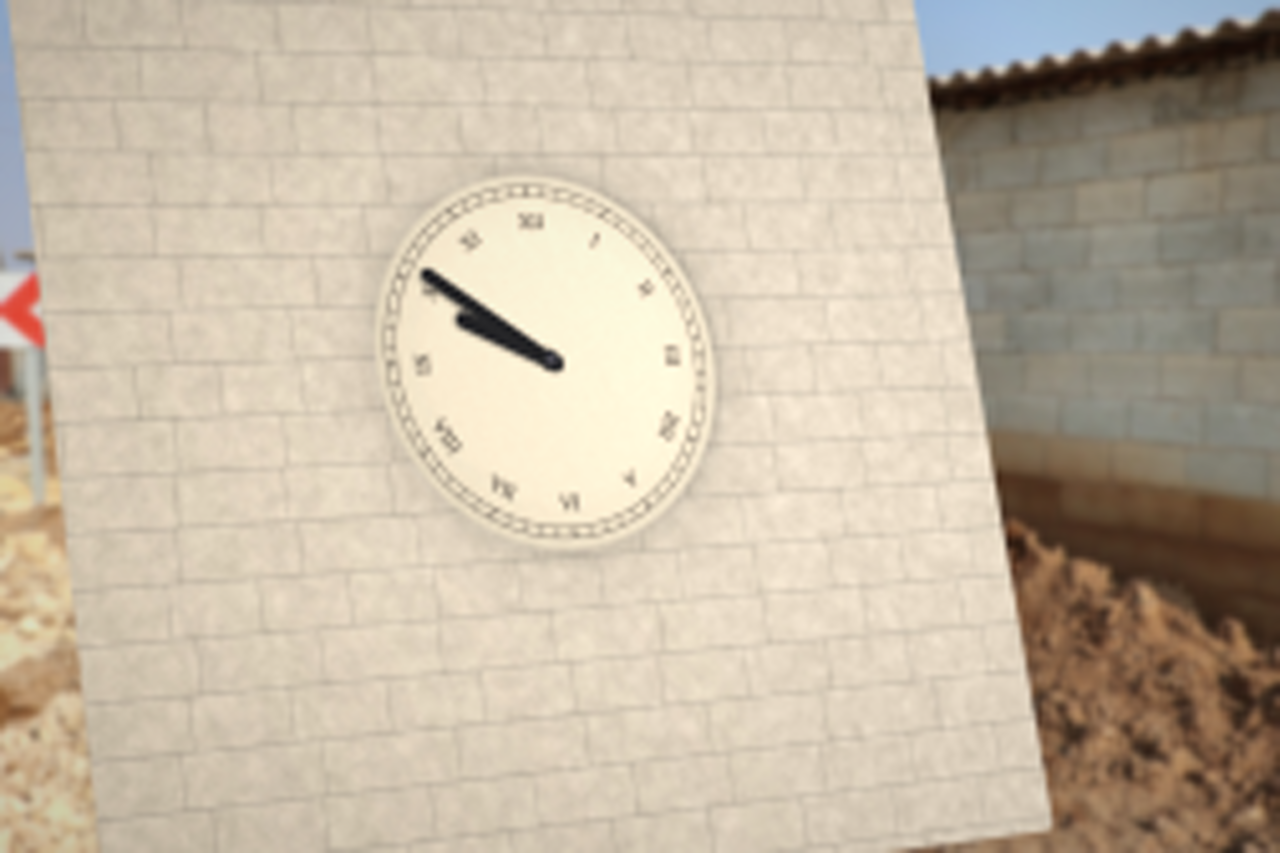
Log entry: 9,51
